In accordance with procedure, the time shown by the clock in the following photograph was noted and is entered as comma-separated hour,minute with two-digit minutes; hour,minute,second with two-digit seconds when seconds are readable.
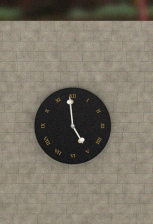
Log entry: 4,59
